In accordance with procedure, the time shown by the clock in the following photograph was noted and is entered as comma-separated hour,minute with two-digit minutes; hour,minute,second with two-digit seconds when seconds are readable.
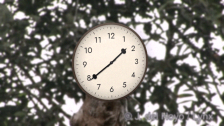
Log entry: 1,39
